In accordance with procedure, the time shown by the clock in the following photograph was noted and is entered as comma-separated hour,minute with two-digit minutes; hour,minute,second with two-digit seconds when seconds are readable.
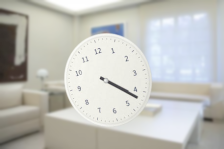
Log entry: 4,22
